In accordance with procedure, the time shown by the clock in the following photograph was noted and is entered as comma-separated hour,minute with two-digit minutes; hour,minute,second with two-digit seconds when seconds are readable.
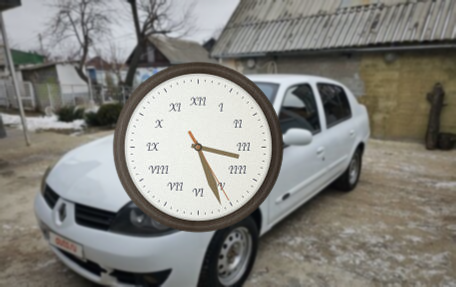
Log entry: 3,26,25
